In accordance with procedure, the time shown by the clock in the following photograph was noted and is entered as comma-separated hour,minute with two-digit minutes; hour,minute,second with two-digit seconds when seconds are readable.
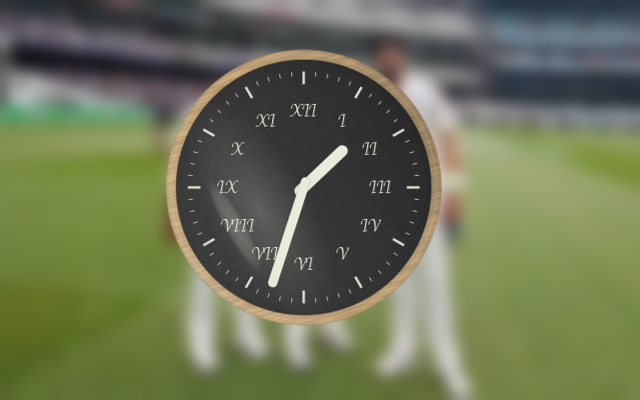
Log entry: 1,33
